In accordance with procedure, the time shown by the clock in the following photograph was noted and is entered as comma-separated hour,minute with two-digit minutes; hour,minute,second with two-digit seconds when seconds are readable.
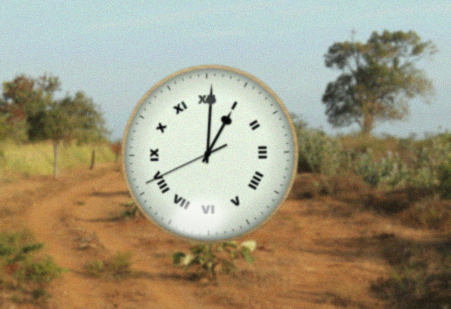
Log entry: 1,00,41
